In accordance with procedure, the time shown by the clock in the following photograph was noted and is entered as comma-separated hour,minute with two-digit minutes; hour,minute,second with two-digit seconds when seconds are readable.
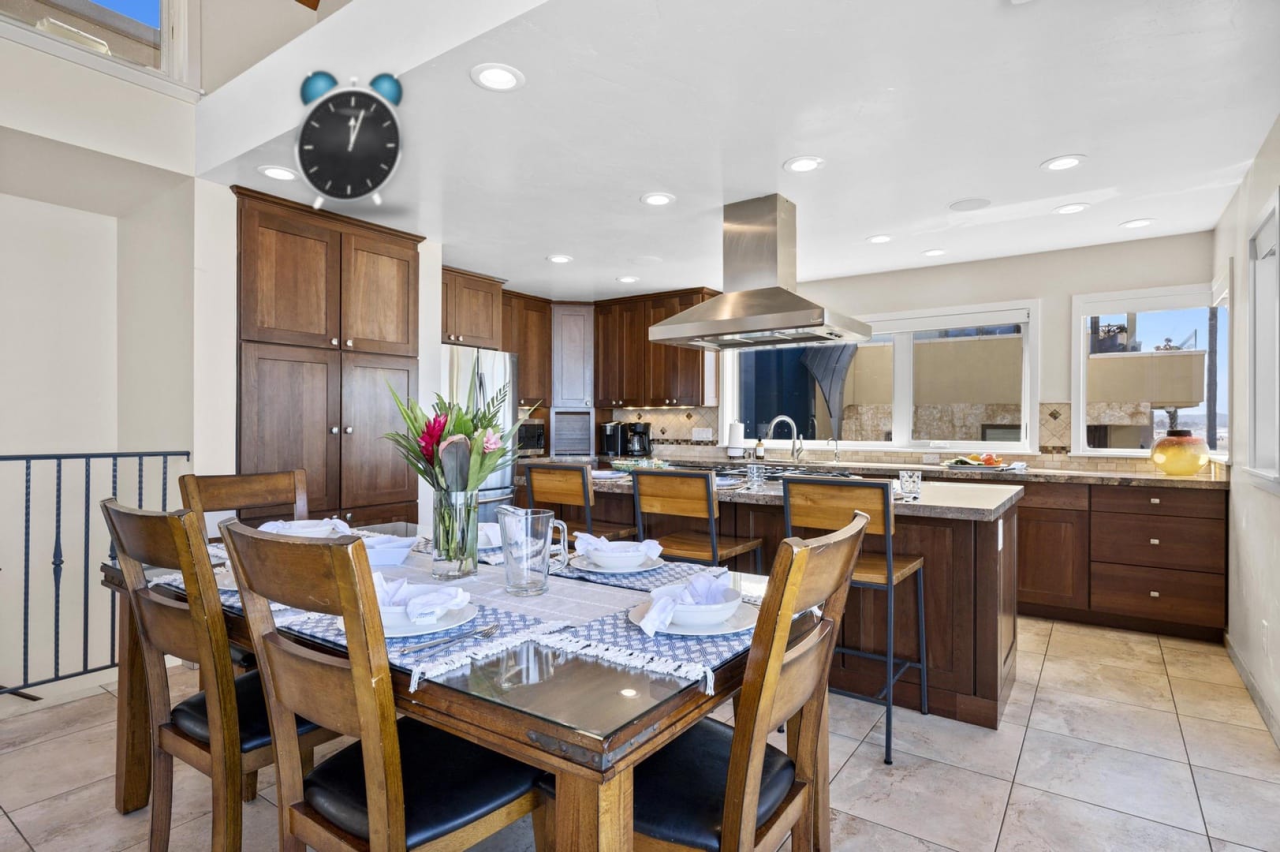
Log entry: 12,03
